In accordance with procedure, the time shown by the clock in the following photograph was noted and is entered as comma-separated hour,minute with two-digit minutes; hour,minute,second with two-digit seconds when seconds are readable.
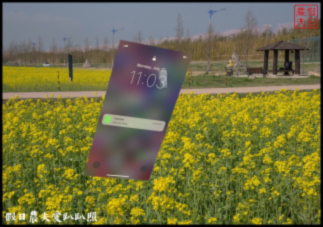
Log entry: 11,03
